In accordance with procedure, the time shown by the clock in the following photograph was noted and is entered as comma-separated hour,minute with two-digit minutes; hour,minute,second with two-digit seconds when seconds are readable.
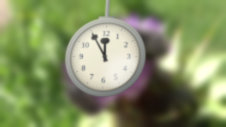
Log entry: 11,55
